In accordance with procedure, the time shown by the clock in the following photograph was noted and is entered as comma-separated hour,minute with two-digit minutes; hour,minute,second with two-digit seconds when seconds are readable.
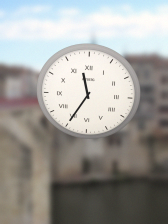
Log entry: 11,35
